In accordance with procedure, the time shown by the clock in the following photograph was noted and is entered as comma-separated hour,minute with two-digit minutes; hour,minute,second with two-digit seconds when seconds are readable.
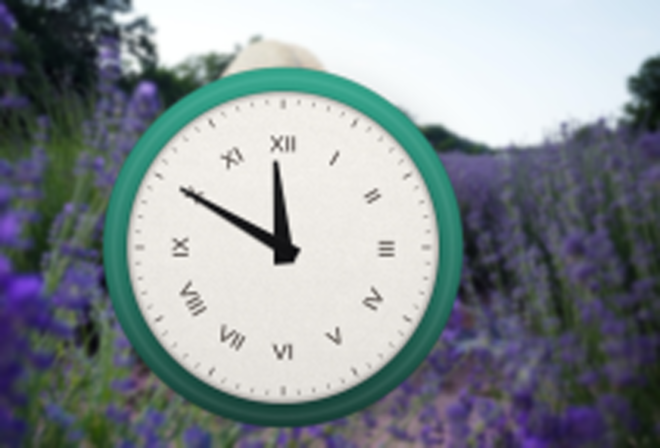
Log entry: 11,50
